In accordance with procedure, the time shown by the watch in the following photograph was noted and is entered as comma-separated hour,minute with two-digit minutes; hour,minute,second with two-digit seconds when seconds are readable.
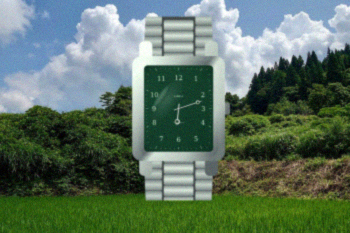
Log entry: 6,12
